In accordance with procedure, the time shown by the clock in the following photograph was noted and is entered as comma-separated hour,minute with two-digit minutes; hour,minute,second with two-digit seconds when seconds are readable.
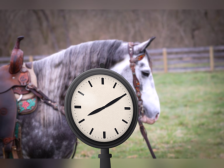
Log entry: 8,10
